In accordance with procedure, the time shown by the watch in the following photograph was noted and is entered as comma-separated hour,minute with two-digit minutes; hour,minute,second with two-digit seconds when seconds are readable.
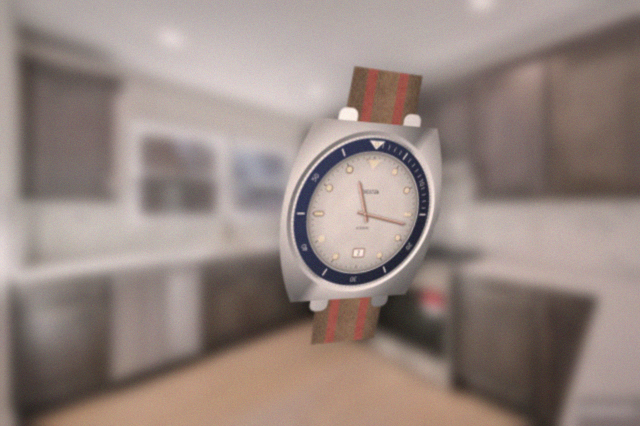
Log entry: 11,17
